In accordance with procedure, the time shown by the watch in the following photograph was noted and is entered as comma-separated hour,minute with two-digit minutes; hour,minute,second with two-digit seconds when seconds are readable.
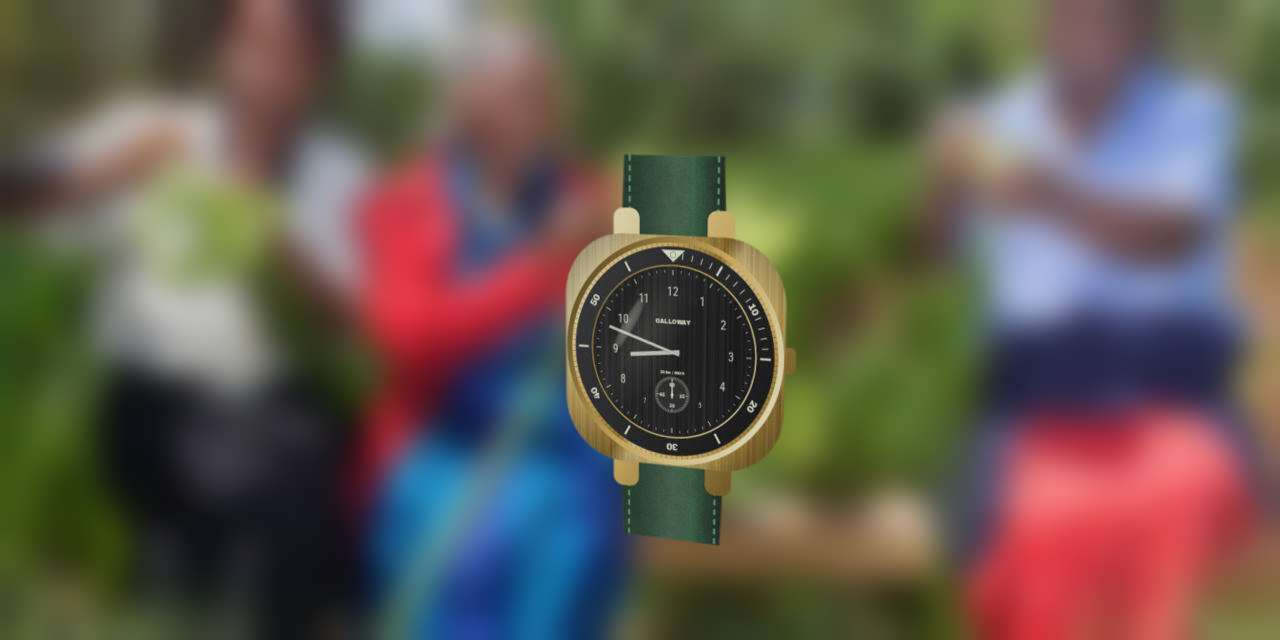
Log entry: 8,48
